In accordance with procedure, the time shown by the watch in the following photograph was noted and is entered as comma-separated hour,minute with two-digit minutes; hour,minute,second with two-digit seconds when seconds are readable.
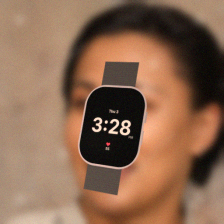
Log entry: 3,28
